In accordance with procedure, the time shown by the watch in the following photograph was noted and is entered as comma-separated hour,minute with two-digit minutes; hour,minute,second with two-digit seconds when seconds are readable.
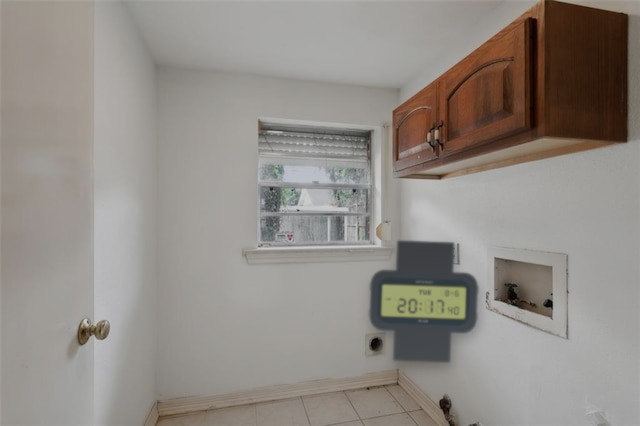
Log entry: 20,17
